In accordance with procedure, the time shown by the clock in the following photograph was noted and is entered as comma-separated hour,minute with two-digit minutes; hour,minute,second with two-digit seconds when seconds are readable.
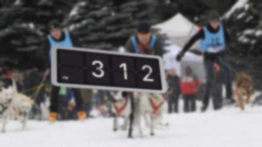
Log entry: 3,12
